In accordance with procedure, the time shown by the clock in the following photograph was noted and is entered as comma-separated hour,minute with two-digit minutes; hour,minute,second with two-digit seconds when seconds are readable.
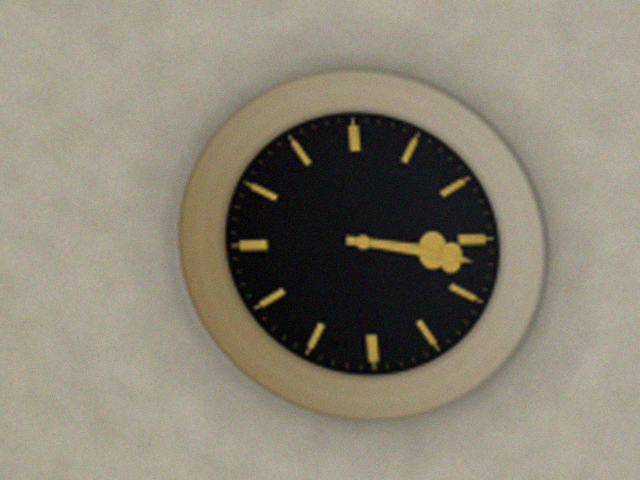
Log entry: 3,17
